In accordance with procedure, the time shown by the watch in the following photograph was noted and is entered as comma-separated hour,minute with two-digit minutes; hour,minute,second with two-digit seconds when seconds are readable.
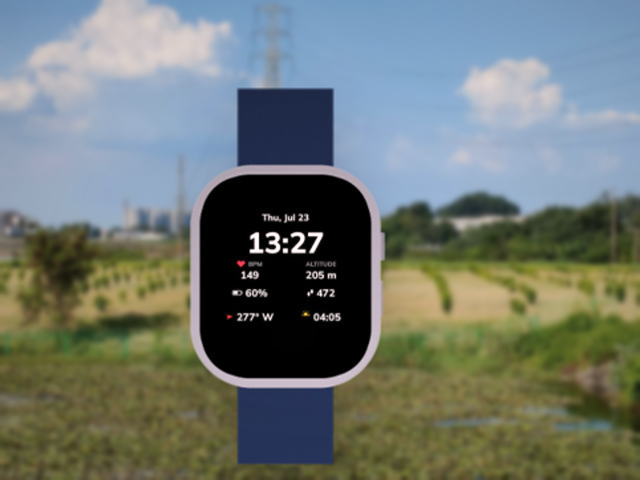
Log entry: 13,27
